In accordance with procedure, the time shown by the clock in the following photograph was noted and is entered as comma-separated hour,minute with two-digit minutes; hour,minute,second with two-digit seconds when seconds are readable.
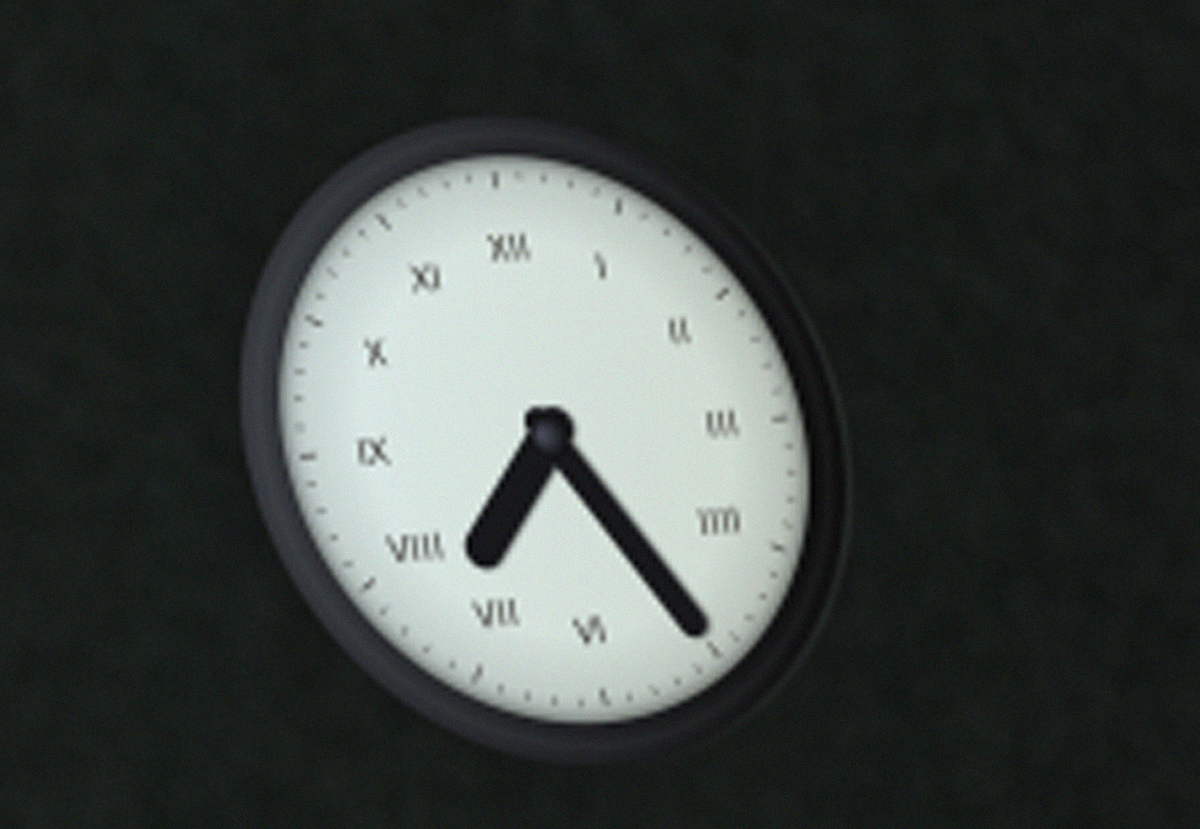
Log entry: 7,25
